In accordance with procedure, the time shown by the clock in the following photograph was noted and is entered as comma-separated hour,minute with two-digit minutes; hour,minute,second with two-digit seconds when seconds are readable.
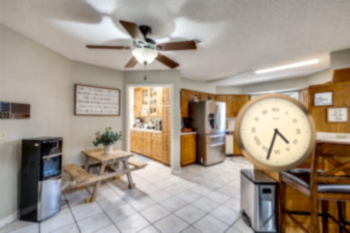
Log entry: 4,33
